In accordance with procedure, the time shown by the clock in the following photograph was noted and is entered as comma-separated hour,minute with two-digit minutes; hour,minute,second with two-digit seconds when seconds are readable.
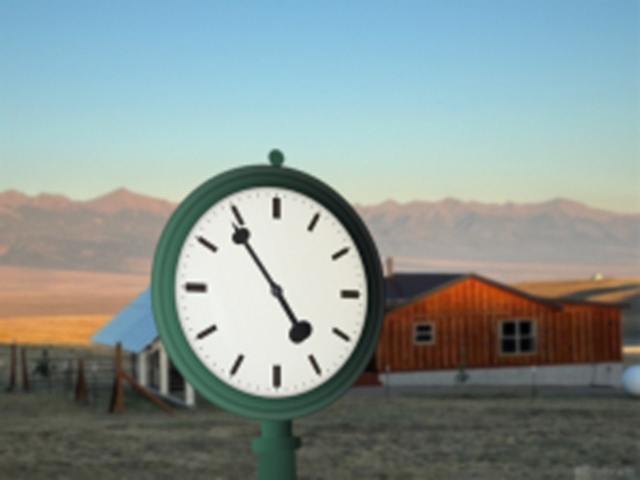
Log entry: 4,54
